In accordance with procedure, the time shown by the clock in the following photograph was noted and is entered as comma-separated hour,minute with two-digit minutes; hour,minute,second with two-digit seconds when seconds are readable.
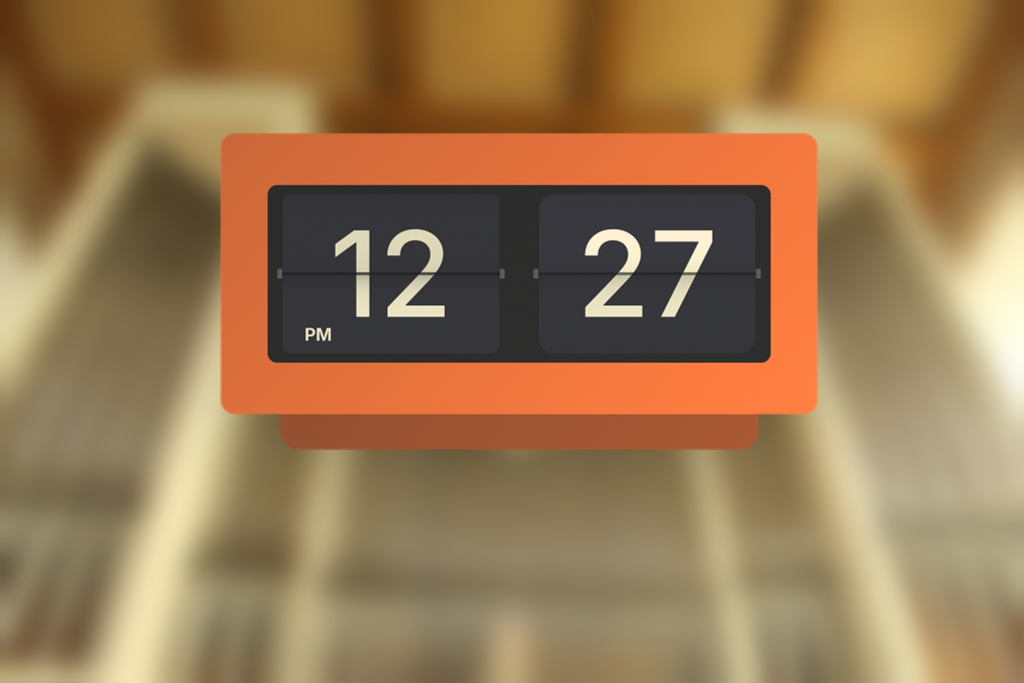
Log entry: 12,27
